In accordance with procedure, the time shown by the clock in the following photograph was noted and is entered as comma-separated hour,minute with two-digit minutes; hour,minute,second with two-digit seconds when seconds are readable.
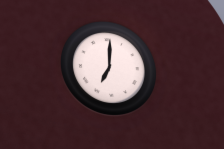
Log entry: 7,01
